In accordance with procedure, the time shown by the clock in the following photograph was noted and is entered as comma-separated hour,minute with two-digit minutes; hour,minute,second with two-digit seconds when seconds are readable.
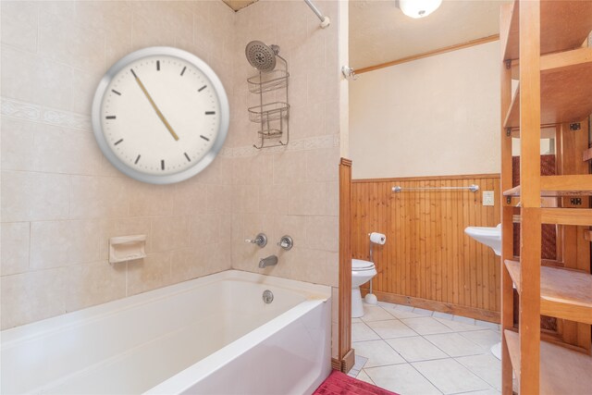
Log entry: 4,55
